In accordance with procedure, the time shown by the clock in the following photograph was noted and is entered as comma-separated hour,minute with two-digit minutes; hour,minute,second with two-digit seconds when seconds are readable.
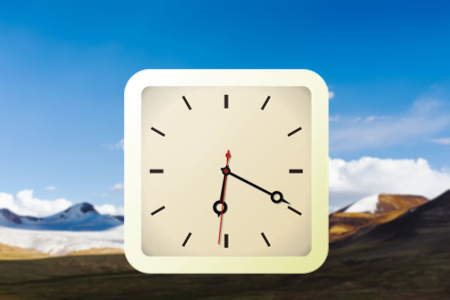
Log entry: 6,19,31
